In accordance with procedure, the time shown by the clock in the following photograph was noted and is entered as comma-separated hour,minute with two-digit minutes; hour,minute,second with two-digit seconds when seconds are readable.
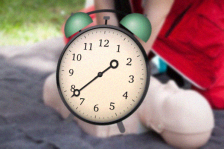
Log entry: 1,38
